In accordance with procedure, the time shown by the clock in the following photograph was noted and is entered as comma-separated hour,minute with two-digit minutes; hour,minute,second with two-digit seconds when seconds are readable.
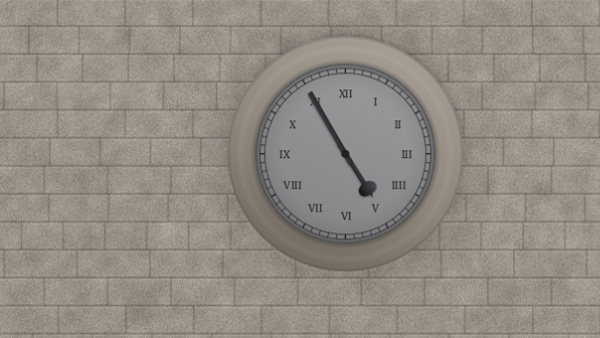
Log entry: 4,55
